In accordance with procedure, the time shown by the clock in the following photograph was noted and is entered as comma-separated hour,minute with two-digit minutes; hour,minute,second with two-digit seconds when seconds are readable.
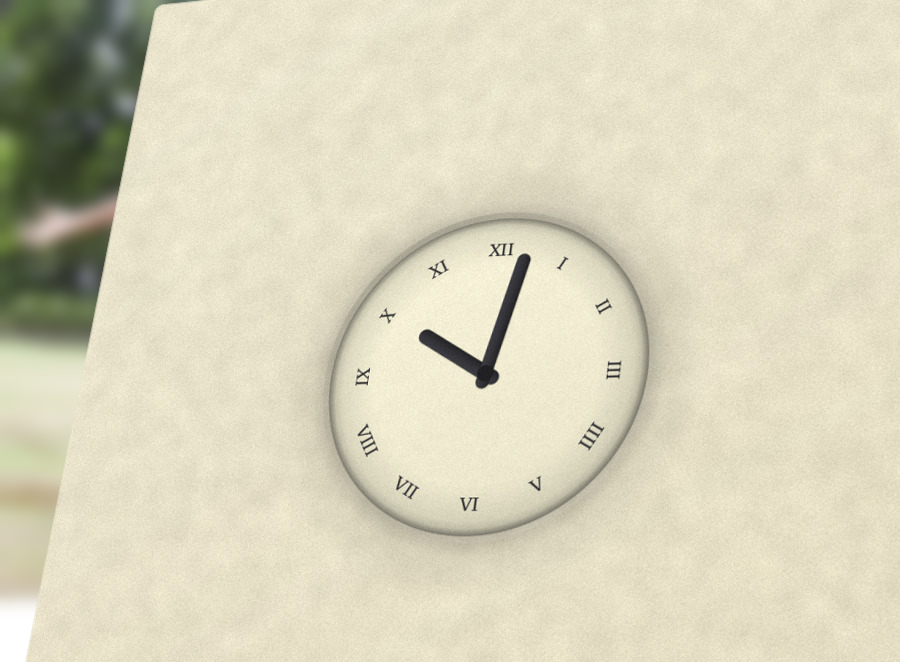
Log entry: 10,02
